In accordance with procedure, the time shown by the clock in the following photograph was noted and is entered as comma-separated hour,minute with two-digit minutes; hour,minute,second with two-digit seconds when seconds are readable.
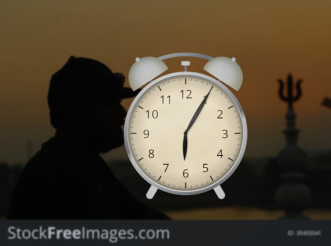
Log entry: 6,05
